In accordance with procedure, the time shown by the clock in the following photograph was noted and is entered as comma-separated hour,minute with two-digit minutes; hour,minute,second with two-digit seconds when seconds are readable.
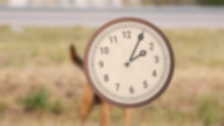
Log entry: 2,05
